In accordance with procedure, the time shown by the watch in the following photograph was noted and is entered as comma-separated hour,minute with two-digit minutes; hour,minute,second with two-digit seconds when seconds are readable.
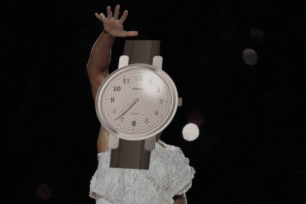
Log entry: 7,37
